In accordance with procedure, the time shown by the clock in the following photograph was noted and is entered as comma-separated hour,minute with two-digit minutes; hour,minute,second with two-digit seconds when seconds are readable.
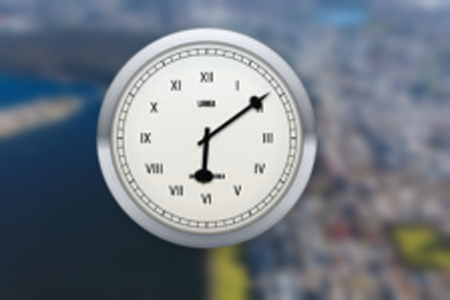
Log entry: 6,09
